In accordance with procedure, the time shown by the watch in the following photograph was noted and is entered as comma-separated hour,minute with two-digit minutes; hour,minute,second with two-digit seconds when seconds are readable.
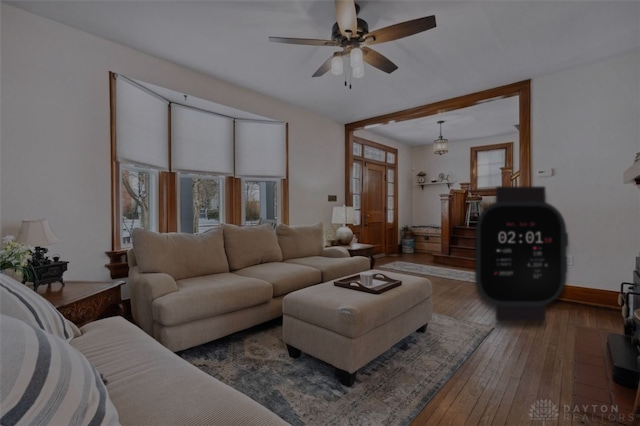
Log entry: 2,01
